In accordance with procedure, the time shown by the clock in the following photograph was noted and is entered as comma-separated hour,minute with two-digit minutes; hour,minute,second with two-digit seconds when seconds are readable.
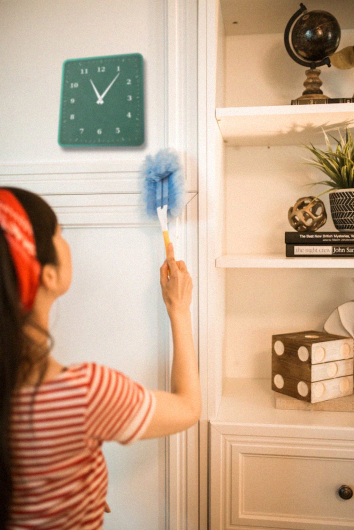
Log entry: 11,06
